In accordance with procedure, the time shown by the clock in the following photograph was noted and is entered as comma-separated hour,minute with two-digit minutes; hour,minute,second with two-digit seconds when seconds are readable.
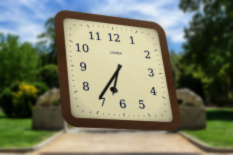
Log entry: 6,36
